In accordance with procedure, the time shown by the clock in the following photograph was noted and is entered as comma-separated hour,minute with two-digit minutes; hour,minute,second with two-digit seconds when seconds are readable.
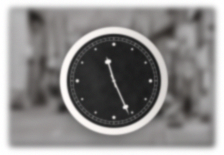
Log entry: 11,26
